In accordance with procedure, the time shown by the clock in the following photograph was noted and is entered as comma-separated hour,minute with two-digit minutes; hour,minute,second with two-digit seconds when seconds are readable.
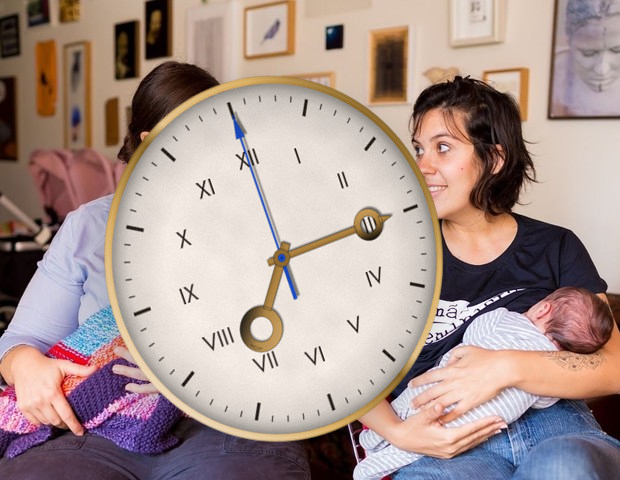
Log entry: 7,15,00
